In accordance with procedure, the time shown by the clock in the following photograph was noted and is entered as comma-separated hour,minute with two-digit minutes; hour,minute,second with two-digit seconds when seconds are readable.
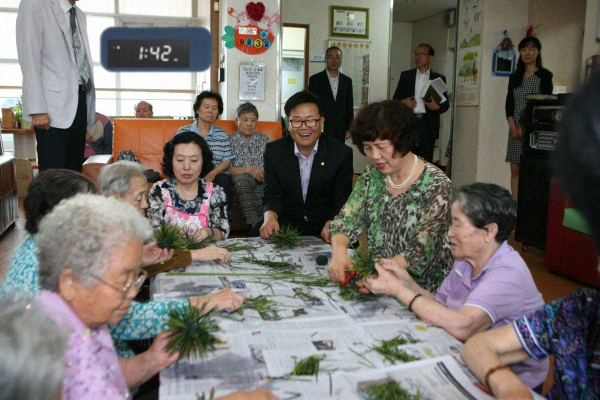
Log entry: 1,42
